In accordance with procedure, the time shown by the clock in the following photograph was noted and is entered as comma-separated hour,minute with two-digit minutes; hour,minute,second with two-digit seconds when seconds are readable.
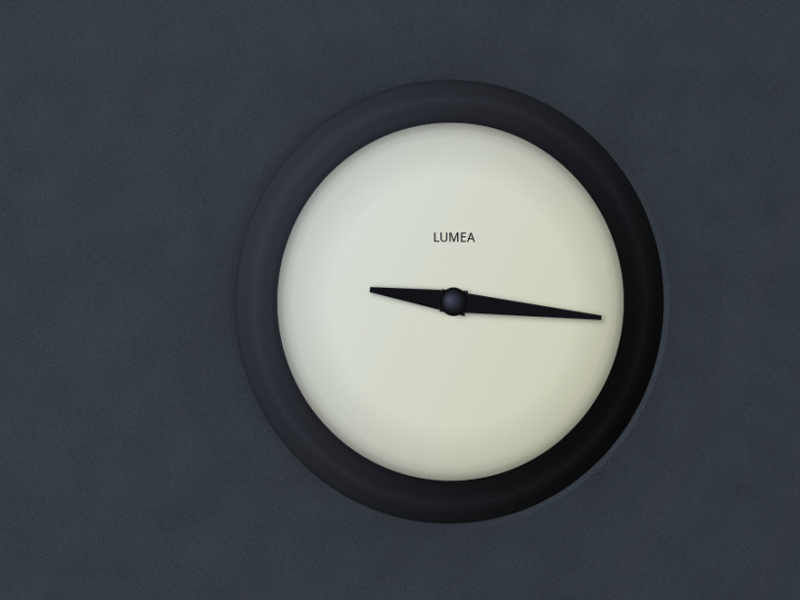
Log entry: 9,16
